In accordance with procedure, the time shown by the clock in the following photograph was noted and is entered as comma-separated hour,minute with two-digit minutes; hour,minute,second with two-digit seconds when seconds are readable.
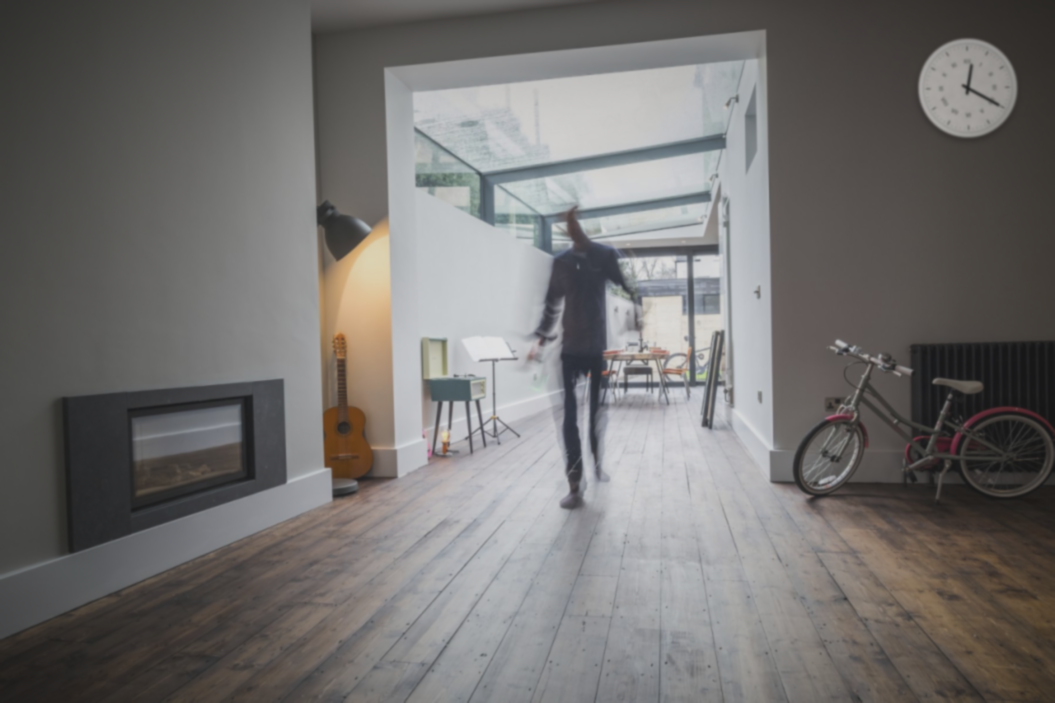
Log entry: 12,20
